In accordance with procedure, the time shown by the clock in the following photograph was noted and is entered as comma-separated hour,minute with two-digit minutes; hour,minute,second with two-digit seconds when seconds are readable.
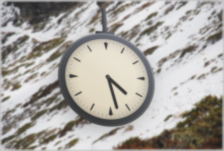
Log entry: 4,28
